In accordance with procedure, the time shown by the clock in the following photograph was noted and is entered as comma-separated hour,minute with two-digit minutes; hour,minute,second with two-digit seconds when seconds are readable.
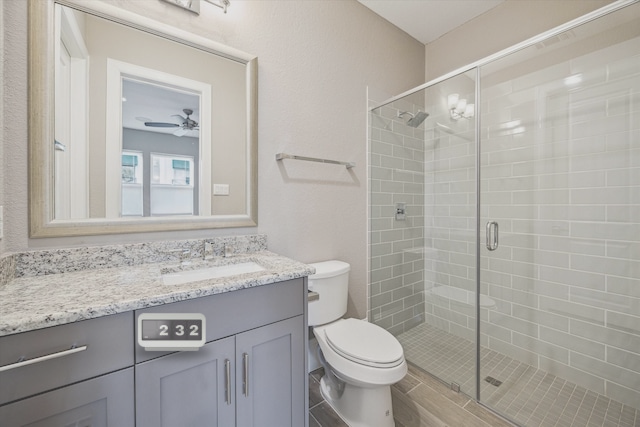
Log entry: 2,32
